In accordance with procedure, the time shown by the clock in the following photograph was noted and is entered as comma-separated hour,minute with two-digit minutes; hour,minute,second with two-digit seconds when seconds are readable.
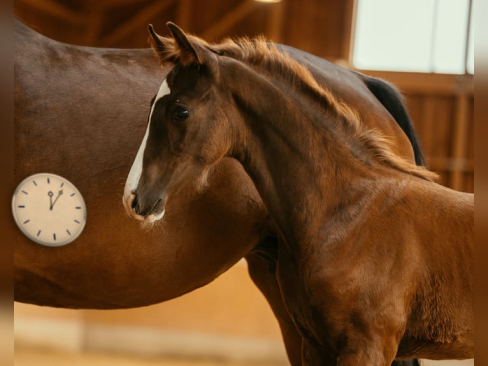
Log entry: 12,06
